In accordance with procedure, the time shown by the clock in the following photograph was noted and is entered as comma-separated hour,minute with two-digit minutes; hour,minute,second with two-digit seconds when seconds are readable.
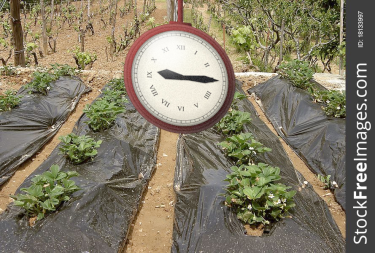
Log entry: 9,15
